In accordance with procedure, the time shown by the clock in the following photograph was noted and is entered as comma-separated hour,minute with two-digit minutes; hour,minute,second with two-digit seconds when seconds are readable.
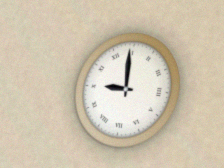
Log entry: 10,04
